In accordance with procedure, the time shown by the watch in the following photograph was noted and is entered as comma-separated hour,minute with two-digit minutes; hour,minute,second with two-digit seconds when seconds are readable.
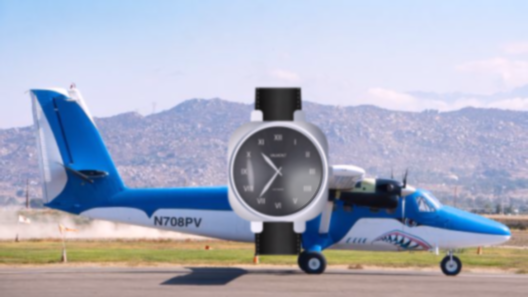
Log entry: 10,36
